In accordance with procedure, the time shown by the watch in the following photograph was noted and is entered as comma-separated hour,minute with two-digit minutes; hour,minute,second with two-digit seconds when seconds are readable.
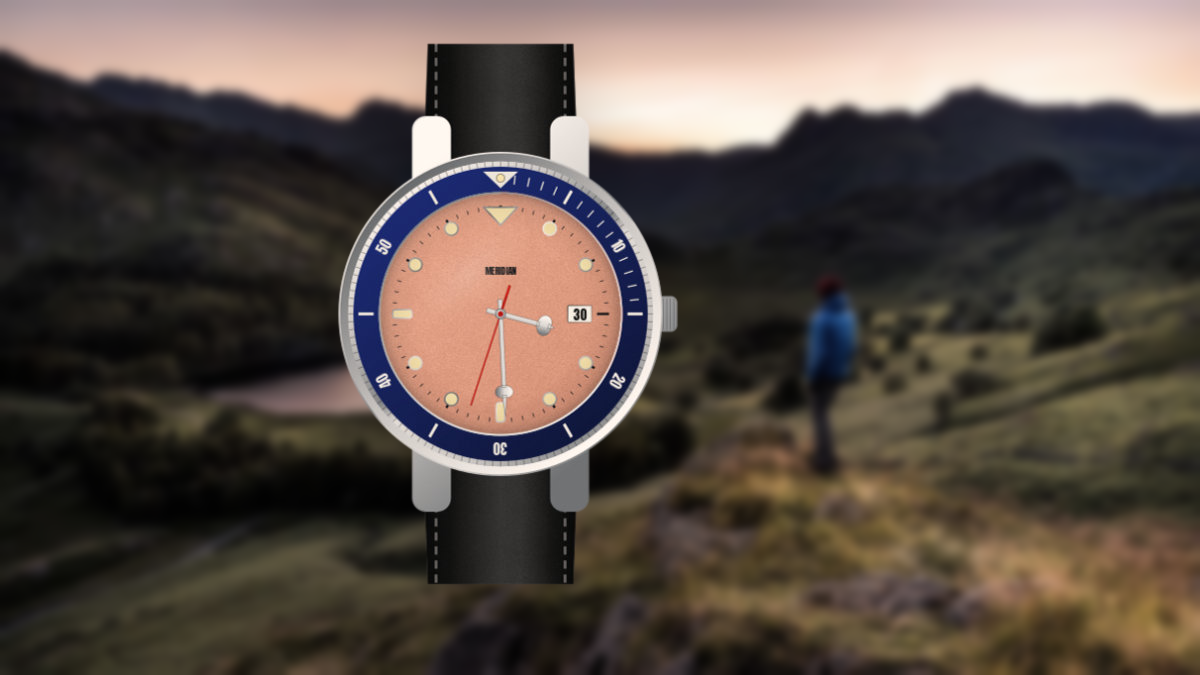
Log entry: 3,29,33
